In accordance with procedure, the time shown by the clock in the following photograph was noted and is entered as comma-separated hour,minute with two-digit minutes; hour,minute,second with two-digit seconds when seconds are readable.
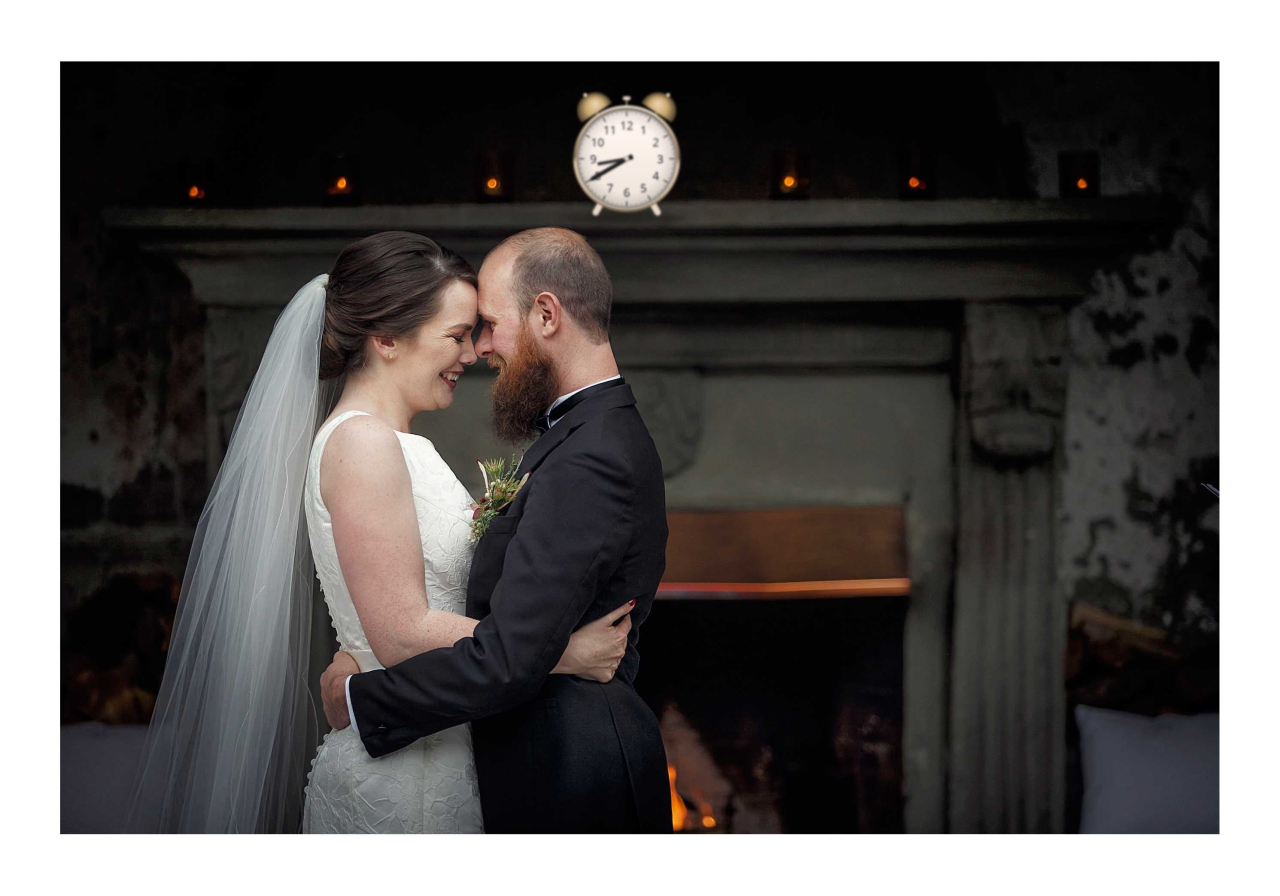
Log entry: 8,40
